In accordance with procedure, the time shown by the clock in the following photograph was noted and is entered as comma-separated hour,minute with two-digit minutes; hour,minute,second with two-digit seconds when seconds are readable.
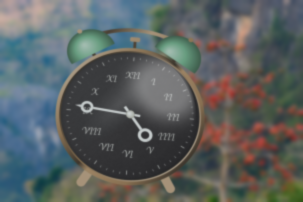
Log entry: 4,46
